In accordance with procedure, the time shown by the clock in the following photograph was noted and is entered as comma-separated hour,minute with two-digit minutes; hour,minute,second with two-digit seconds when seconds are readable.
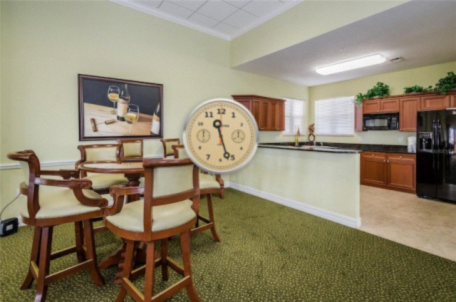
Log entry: 11,27
